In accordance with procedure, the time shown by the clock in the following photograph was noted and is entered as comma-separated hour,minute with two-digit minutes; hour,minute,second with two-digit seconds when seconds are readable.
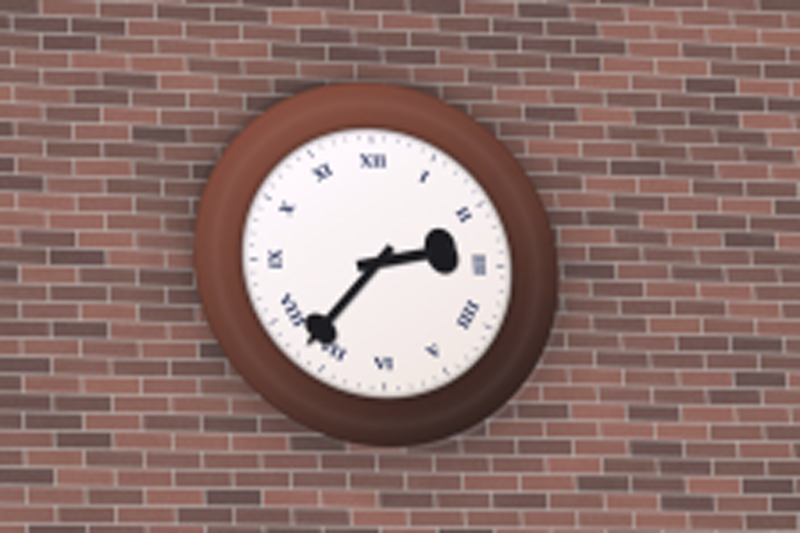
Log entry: 2,37
